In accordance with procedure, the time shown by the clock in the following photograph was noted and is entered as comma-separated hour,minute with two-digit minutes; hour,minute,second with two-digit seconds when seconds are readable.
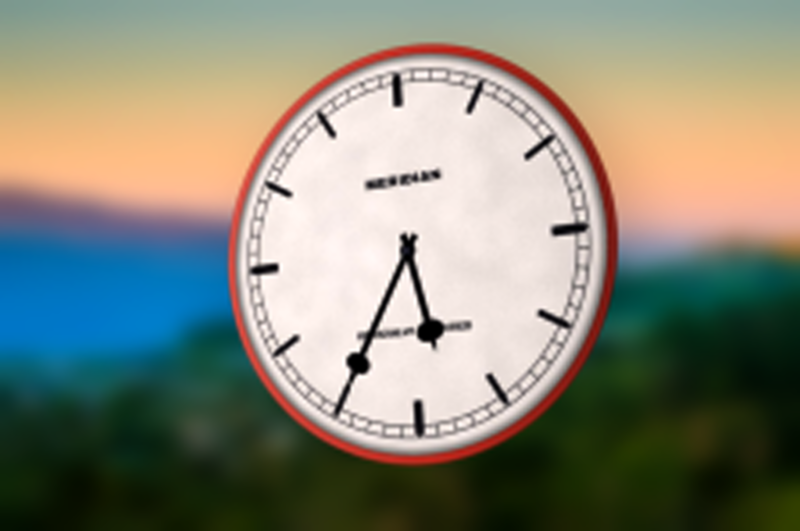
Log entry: 5,35
